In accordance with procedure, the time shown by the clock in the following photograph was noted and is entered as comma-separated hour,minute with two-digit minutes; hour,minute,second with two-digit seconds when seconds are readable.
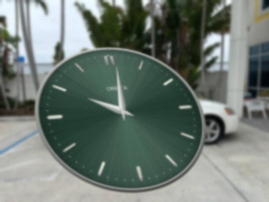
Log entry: 10,01
